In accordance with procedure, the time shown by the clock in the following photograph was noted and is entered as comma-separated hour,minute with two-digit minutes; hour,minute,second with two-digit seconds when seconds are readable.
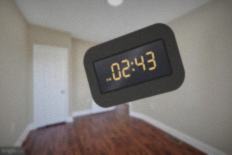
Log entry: 2,43
